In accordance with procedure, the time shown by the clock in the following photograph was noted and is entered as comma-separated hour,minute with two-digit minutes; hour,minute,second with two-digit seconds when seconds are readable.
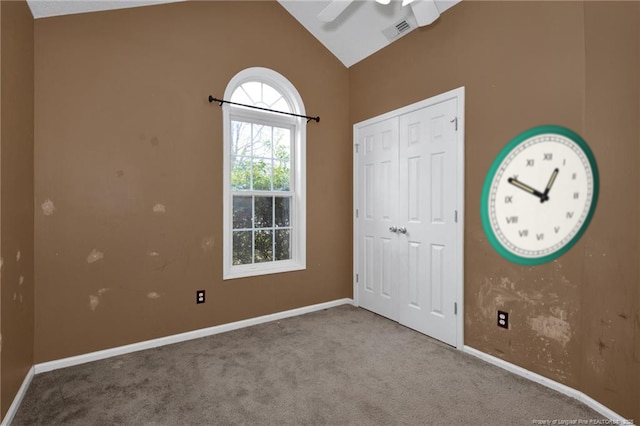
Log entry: 12,49
